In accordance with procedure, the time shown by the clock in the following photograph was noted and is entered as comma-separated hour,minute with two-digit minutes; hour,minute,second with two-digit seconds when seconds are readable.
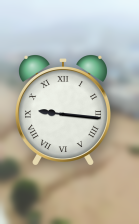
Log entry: 9,16
